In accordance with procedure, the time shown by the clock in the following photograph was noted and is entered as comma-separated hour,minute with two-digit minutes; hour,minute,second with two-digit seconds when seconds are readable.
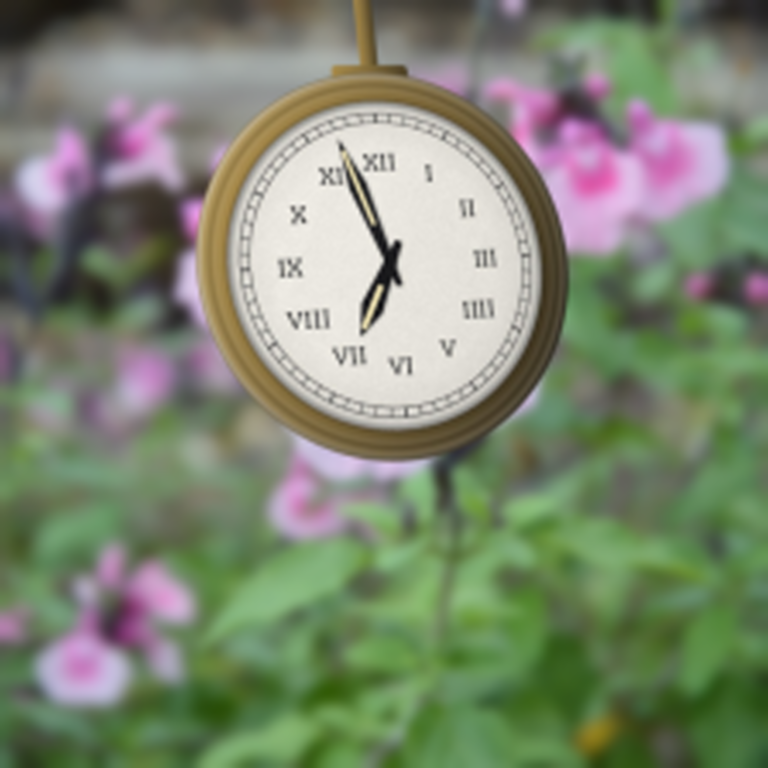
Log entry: 6,57
